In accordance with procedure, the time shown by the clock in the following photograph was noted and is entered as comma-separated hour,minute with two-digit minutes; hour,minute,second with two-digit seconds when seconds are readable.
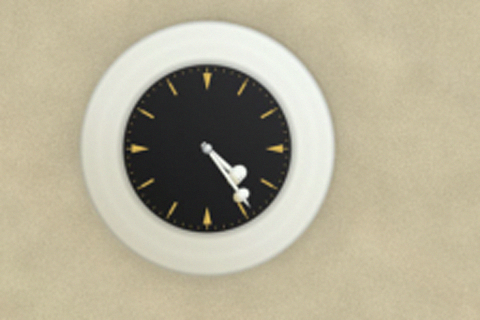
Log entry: 4,24
